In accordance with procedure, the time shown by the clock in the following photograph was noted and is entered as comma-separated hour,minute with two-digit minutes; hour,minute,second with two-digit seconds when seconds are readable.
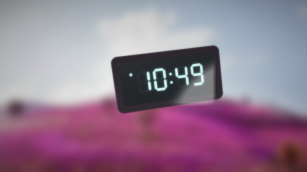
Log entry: 10,49
